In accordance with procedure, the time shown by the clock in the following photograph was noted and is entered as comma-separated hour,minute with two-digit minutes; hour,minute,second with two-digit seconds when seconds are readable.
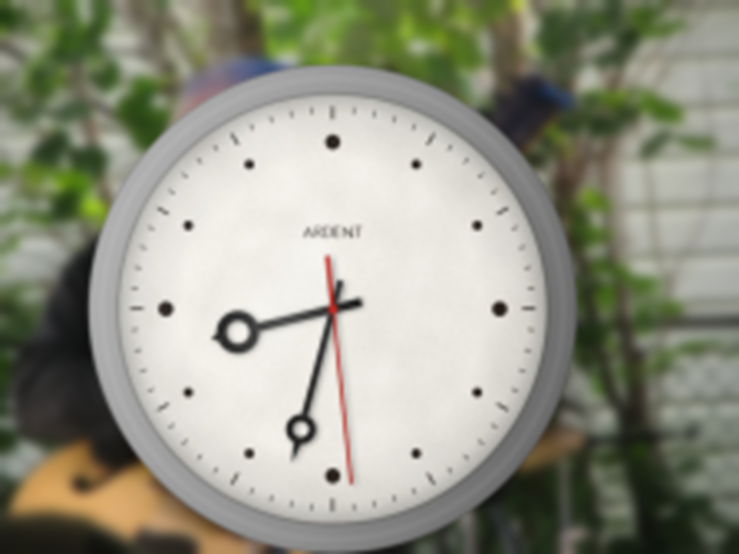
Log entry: 8,32,29
